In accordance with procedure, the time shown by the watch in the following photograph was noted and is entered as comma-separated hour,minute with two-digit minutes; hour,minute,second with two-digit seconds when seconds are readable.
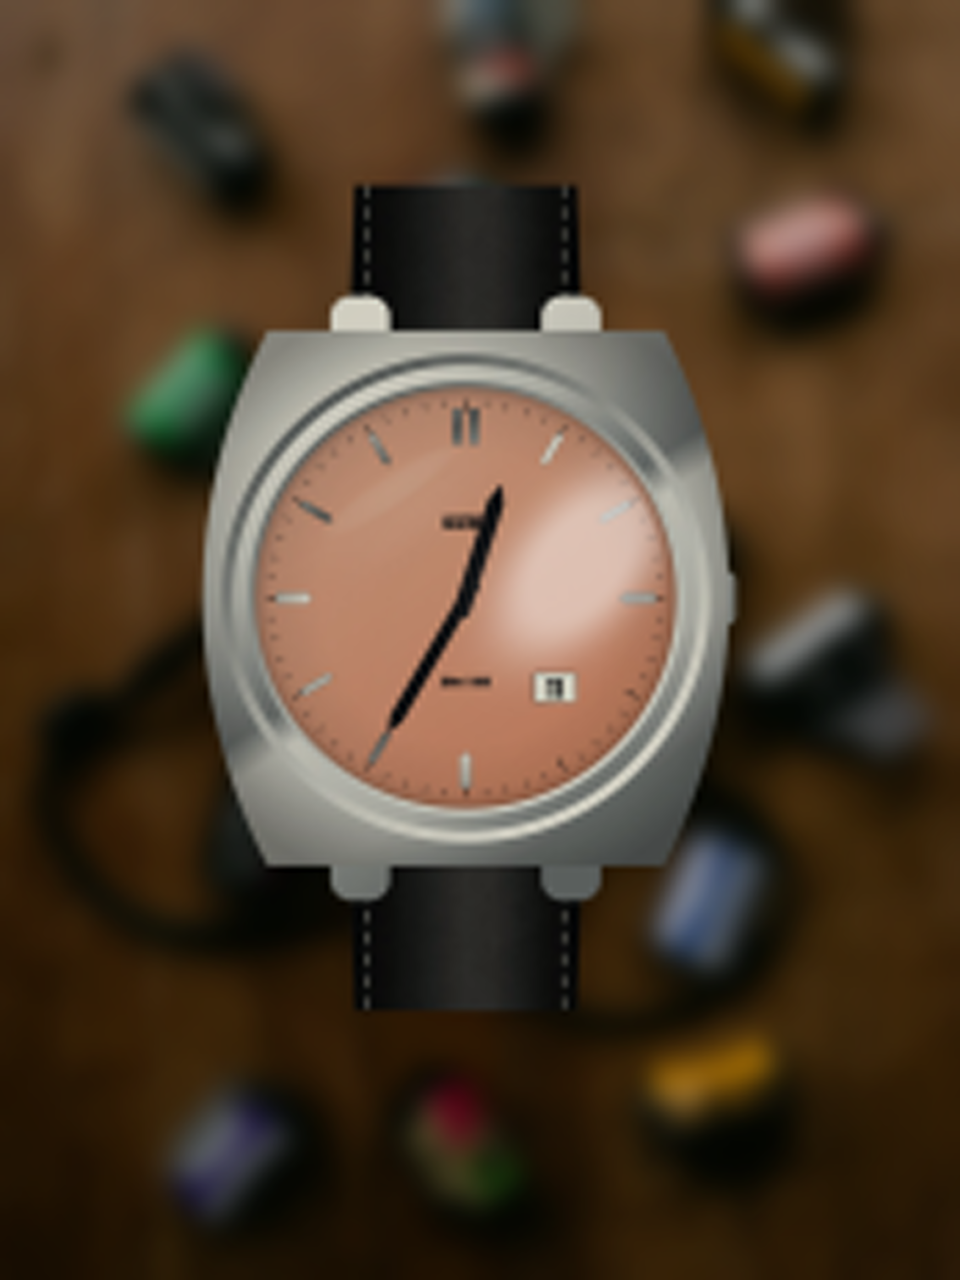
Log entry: 12,35
